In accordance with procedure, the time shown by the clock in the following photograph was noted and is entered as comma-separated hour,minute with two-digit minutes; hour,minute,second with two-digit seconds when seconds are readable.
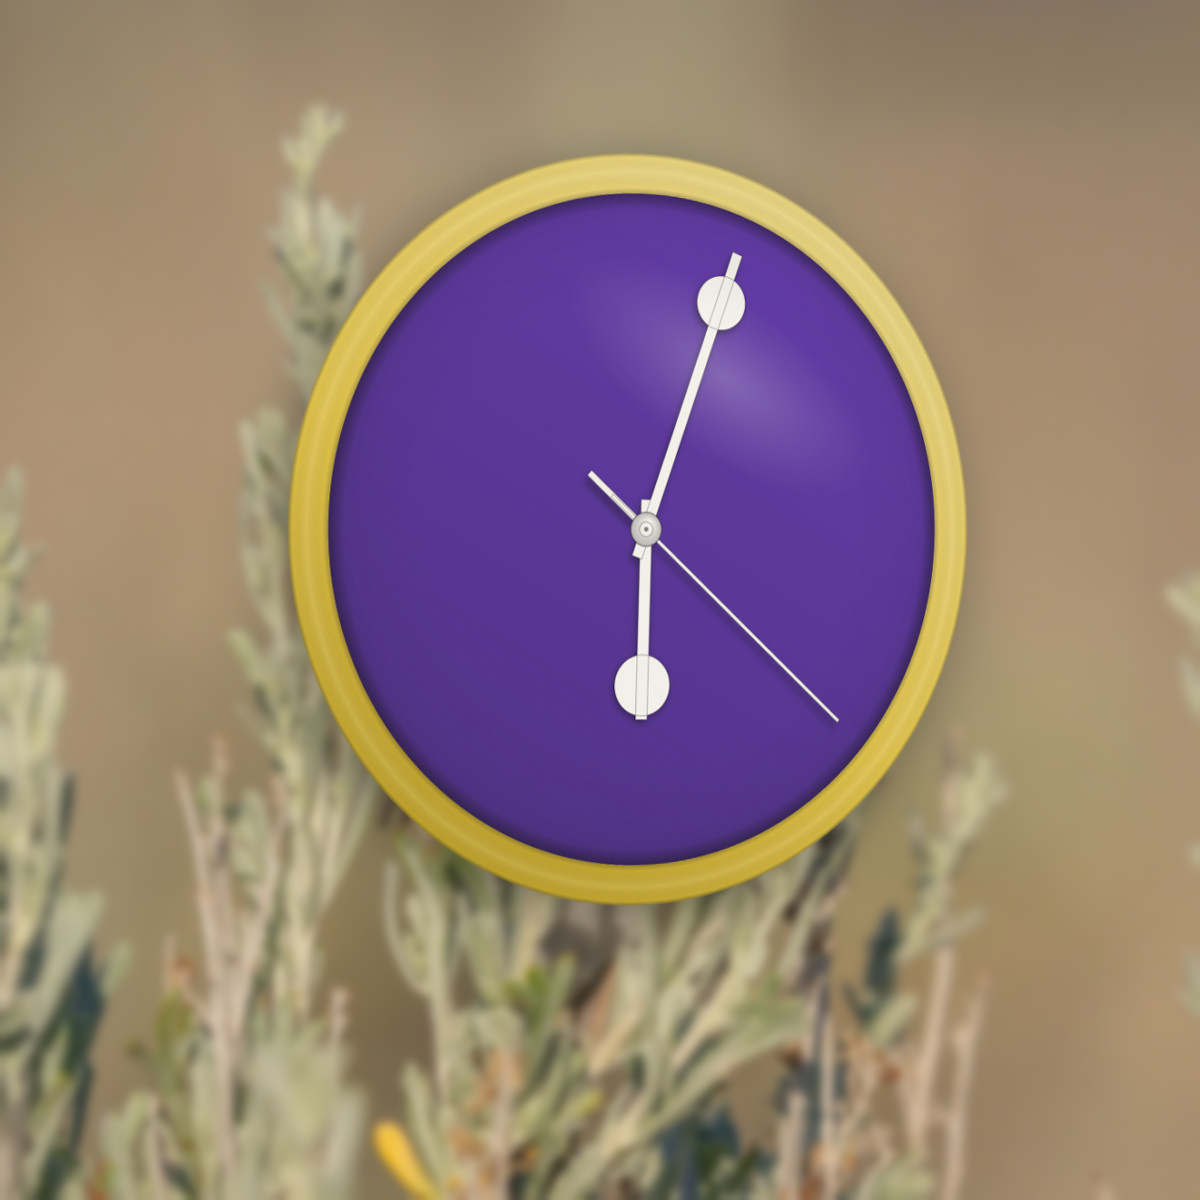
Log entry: 6,03,22
